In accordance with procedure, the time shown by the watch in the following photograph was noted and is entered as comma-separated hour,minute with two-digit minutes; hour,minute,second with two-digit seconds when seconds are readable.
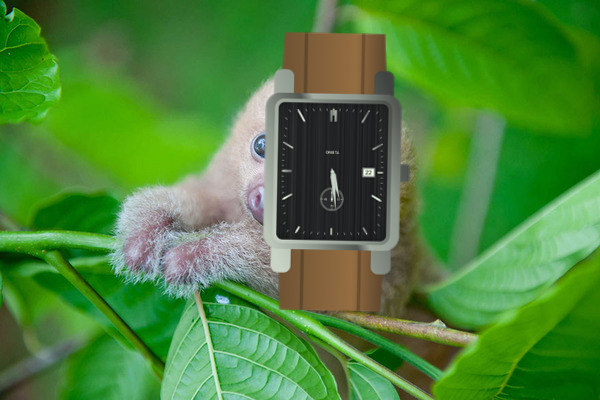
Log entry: 5,29
